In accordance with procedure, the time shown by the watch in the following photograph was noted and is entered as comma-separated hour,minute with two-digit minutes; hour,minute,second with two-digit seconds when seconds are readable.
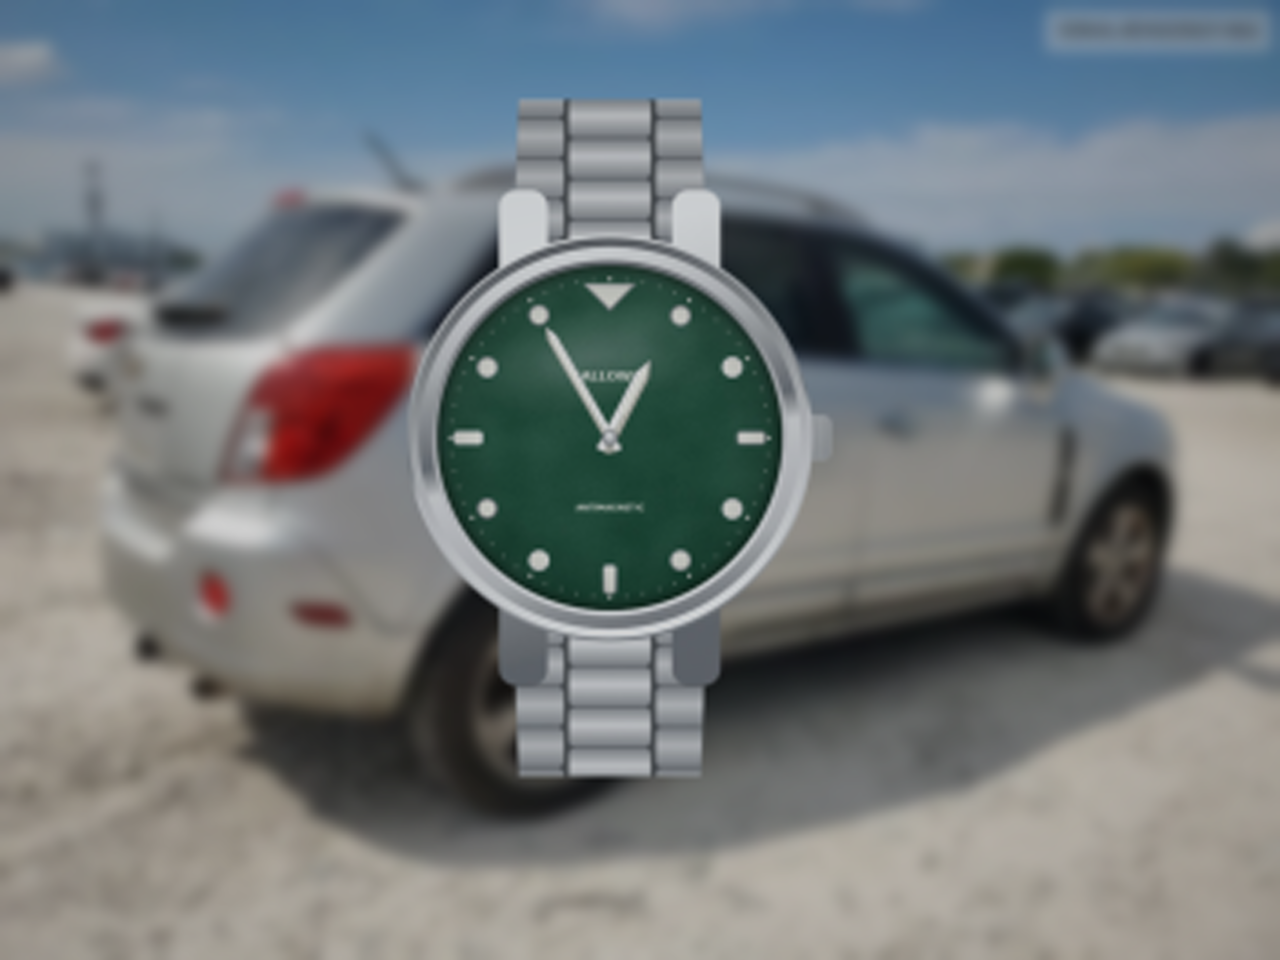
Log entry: 12,55
